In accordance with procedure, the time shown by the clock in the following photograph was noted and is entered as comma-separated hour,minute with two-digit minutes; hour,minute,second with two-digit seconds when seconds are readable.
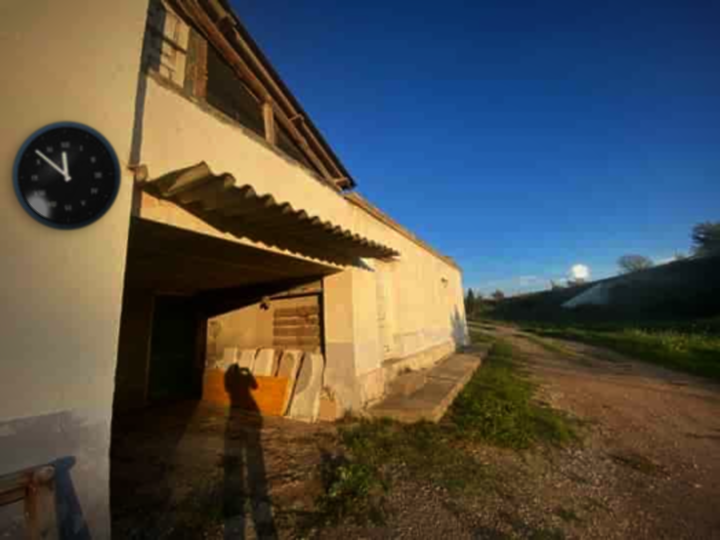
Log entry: 11,52
